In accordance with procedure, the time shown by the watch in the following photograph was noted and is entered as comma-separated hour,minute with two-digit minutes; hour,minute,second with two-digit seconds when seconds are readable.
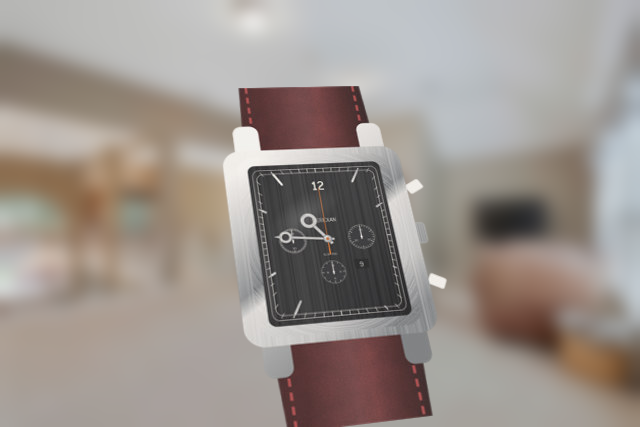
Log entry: 10,46
